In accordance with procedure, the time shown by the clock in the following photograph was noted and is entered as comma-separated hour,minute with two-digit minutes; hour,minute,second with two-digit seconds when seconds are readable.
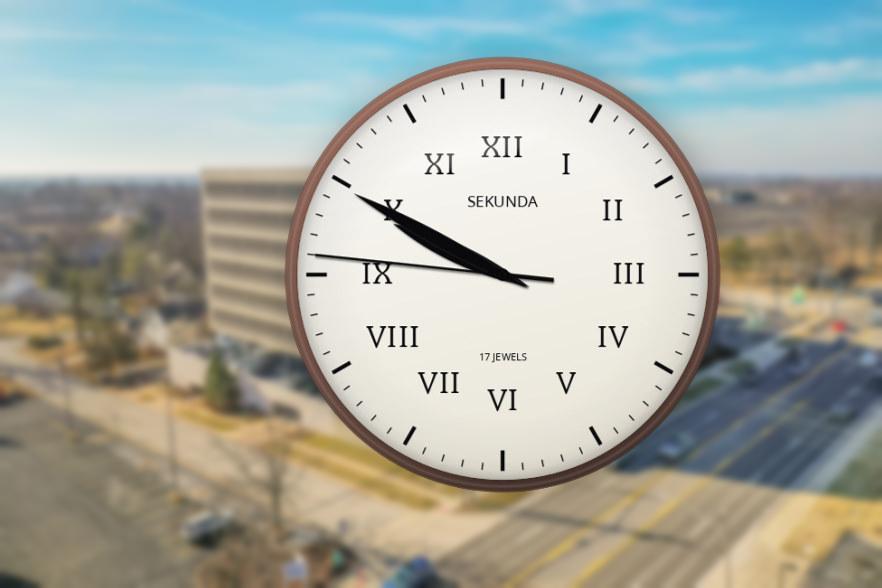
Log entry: 9,49,46
